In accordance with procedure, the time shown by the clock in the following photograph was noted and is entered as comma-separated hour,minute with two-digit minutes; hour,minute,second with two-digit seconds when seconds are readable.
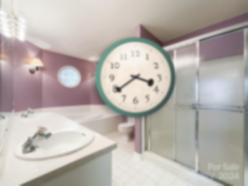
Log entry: 3,39
